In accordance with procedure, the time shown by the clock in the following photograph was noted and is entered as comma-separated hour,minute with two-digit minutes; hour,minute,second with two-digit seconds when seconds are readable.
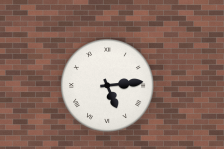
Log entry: 5,14
